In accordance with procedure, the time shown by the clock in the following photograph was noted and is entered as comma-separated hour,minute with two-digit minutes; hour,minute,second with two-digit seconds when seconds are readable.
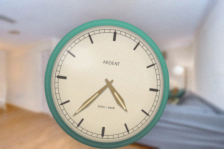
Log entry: 4,37
